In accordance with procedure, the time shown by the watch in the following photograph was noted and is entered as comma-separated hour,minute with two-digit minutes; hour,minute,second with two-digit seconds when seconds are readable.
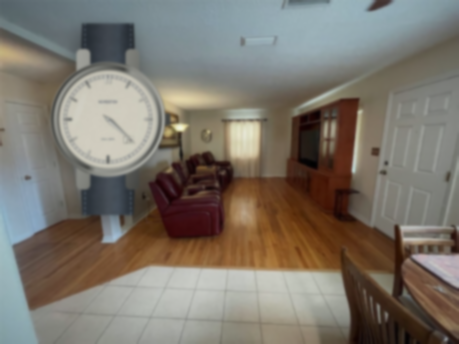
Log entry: 4,22
